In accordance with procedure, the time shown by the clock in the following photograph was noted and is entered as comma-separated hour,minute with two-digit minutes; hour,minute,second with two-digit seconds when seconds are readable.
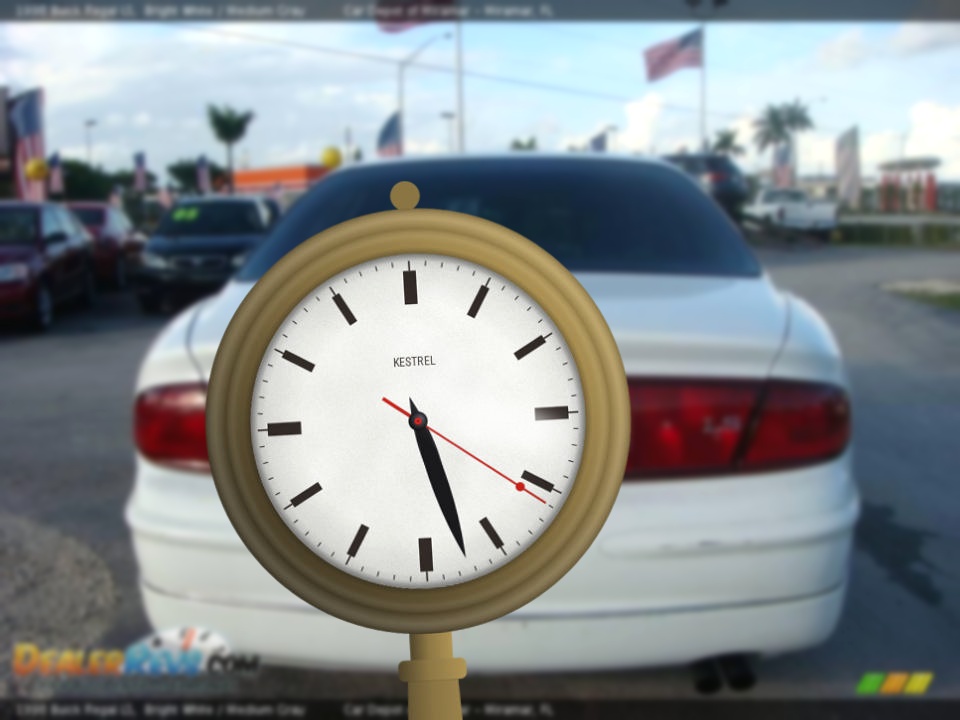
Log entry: 5,27,21
